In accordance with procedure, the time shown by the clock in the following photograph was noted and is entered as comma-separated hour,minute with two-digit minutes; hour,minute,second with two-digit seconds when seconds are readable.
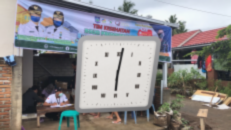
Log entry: 6,01
